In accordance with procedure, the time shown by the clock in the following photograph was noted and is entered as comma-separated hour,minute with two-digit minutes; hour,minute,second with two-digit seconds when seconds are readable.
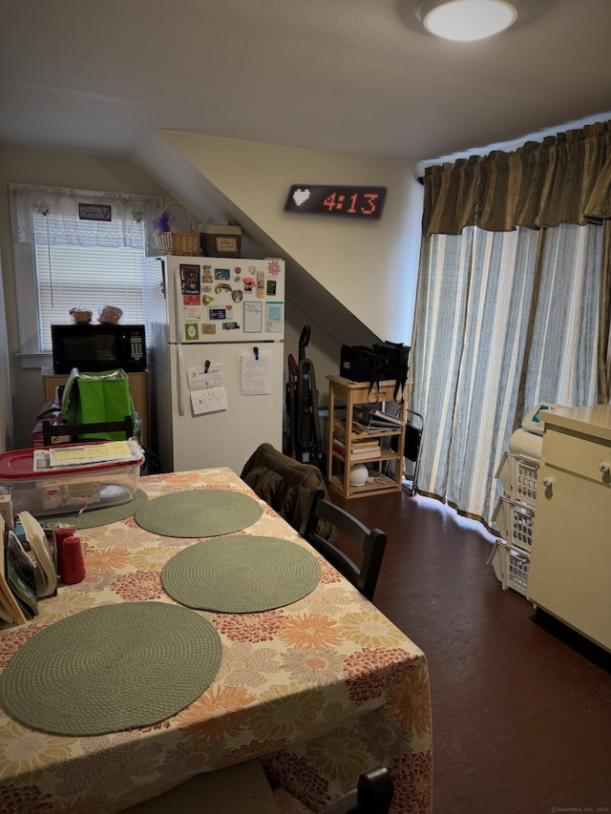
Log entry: 4,13
